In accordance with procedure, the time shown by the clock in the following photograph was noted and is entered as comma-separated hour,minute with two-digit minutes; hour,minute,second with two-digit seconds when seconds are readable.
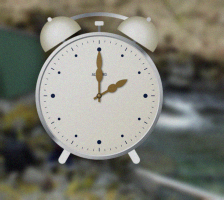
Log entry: 2,00
